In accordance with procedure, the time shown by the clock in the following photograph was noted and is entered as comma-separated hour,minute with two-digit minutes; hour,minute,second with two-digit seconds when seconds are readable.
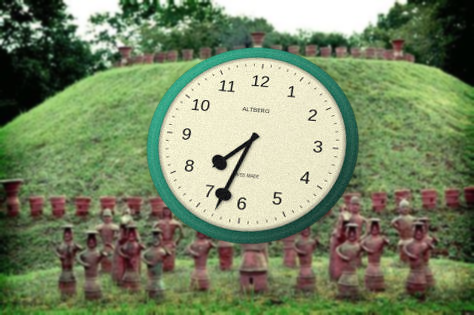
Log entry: 7,33
